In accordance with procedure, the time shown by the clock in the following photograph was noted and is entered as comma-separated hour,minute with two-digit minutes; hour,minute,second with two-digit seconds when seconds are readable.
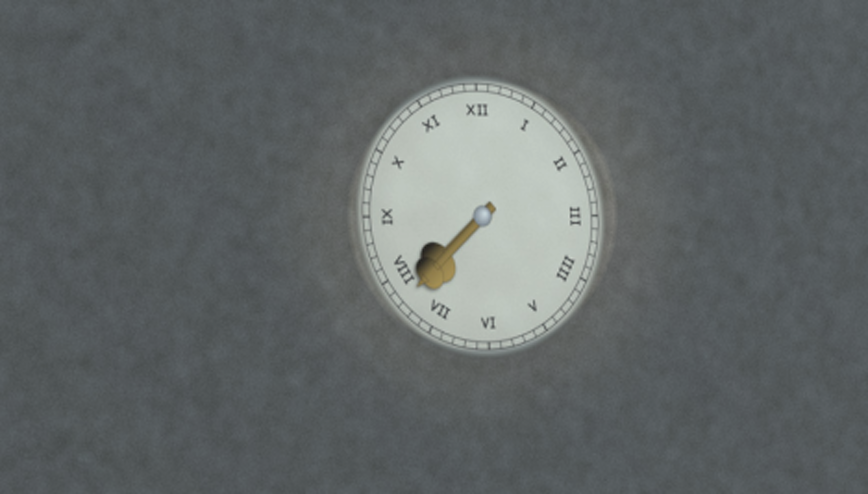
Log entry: 7,38
